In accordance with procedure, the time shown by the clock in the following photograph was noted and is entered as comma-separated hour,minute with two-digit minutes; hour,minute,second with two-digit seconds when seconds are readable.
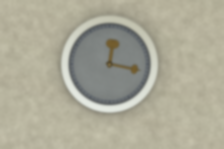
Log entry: 12,17
